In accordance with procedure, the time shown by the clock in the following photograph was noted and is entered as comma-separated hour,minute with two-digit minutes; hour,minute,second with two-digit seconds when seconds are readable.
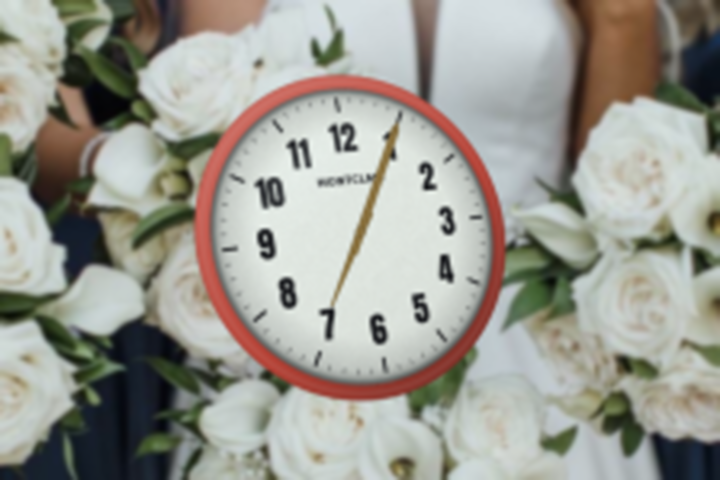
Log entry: 7,05
